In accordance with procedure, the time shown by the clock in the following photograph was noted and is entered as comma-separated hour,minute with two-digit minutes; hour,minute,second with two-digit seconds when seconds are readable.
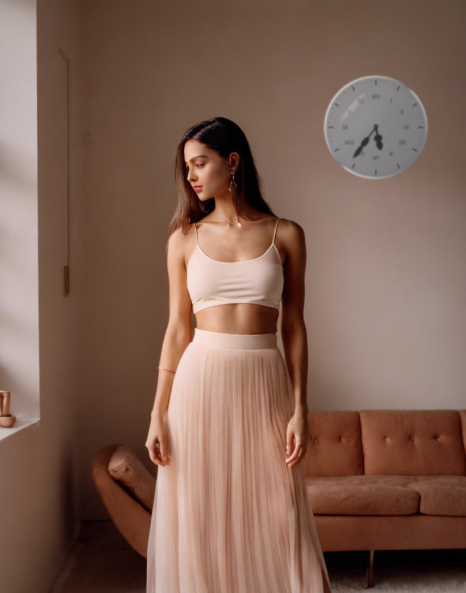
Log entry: 5,36
